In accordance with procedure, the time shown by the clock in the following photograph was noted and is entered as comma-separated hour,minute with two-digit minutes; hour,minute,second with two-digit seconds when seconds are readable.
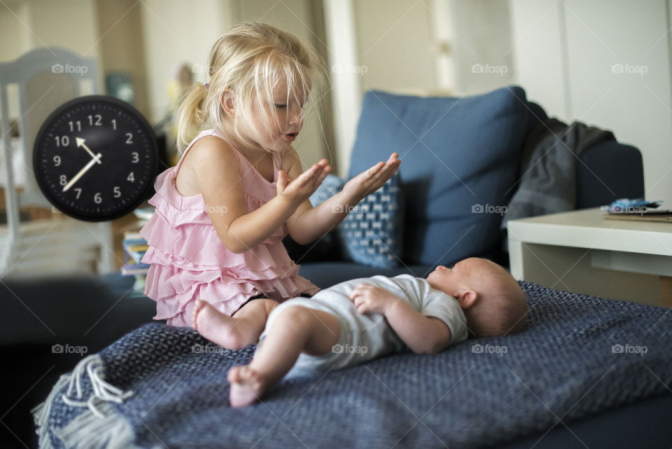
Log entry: 10,38
